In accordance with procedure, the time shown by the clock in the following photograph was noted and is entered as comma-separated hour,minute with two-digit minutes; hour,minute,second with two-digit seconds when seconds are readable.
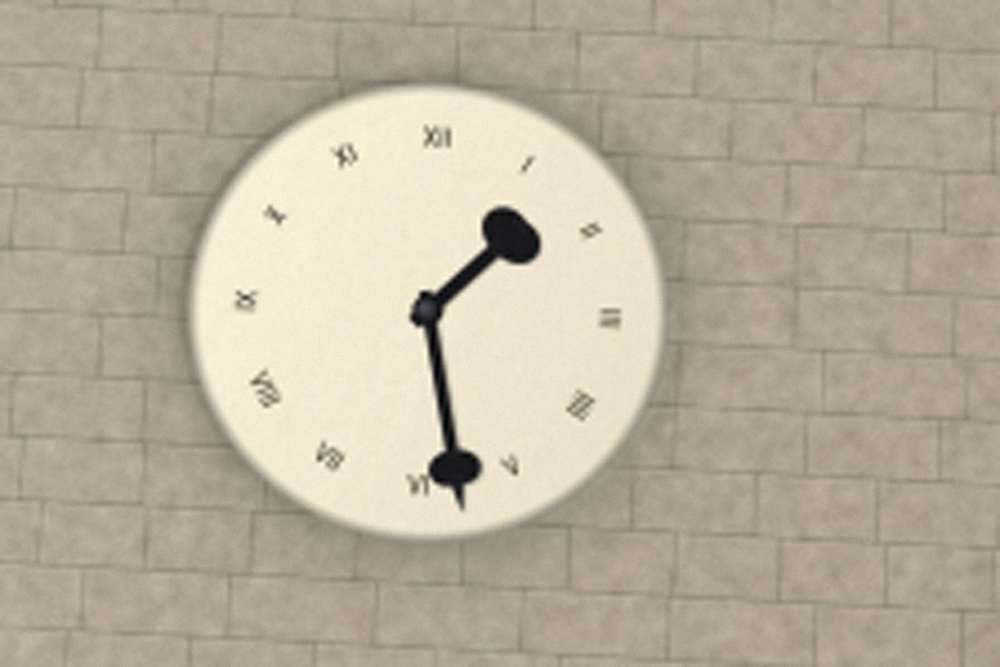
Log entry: 1,28
